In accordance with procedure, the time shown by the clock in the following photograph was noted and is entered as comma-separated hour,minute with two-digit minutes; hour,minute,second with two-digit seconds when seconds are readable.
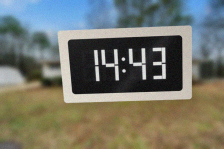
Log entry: 14,43
